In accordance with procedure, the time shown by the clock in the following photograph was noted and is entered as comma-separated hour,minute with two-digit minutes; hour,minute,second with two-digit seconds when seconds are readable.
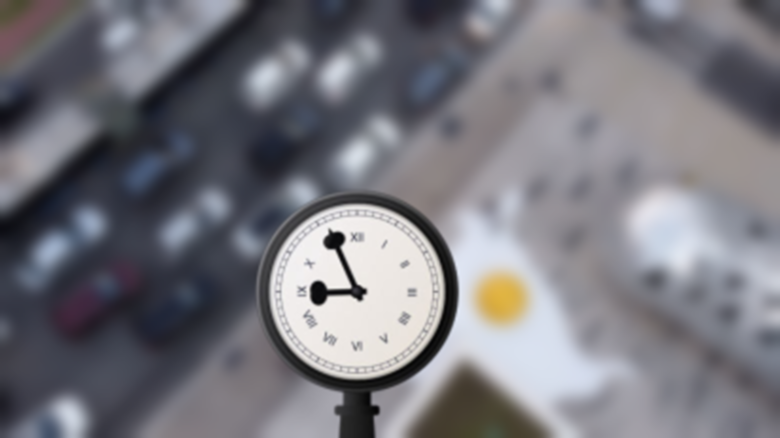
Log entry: 8,56
